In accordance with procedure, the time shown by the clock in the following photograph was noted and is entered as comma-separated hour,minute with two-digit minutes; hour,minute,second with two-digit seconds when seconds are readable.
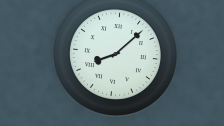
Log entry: 8,07
